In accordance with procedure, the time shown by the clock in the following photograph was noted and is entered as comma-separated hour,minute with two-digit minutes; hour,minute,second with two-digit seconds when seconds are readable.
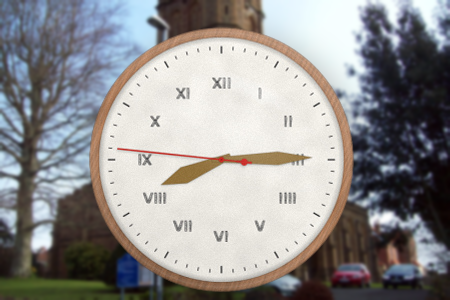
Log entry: 8,14,46
